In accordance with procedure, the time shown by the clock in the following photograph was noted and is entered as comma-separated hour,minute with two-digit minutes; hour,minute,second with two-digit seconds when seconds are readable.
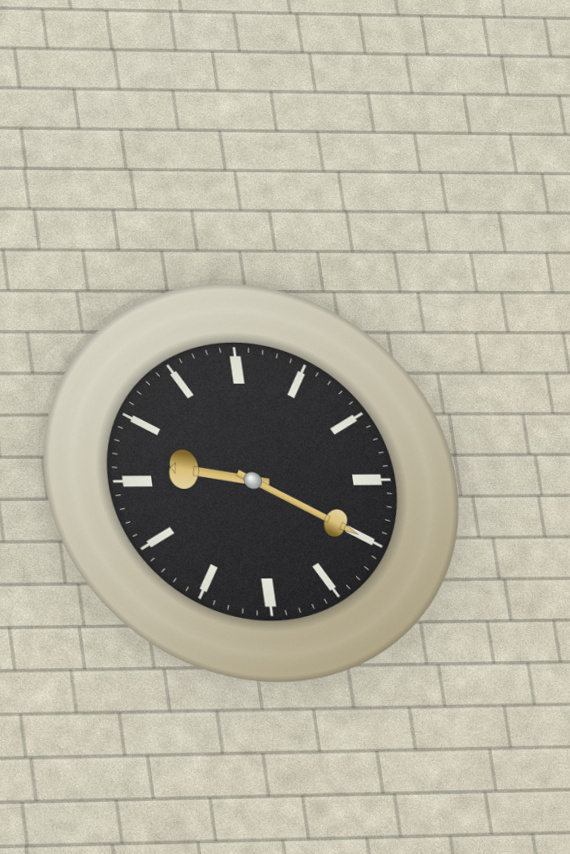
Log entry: 9,20
